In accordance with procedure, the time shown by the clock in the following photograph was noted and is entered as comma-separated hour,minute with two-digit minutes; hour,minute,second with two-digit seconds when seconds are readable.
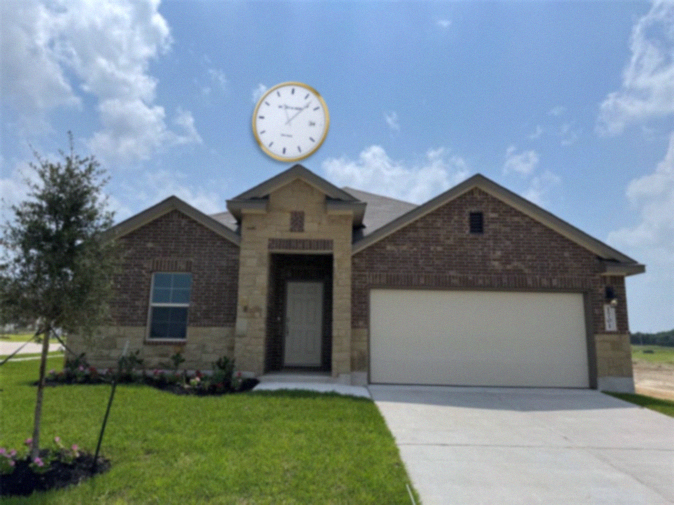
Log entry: 11,07
